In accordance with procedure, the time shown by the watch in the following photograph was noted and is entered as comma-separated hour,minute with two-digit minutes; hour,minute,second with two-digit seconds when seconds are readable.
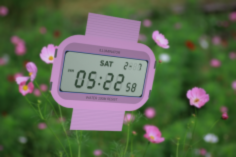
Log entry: 5,22,58
